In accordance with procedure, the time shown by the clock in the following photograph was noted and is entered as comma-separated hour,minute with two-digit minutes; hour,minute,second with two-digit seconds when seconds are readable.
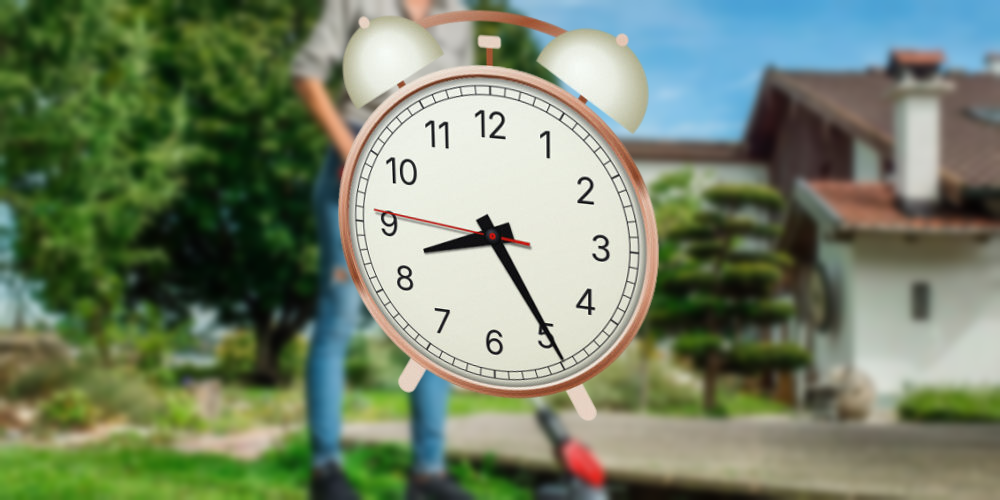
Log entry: 8,24,46
